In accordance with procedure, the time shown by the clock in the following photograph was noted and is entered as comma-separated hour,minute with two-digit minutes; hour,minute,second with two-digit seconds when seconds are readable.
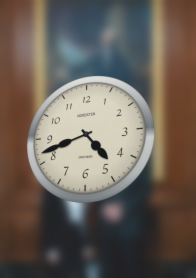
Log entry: 4,42
